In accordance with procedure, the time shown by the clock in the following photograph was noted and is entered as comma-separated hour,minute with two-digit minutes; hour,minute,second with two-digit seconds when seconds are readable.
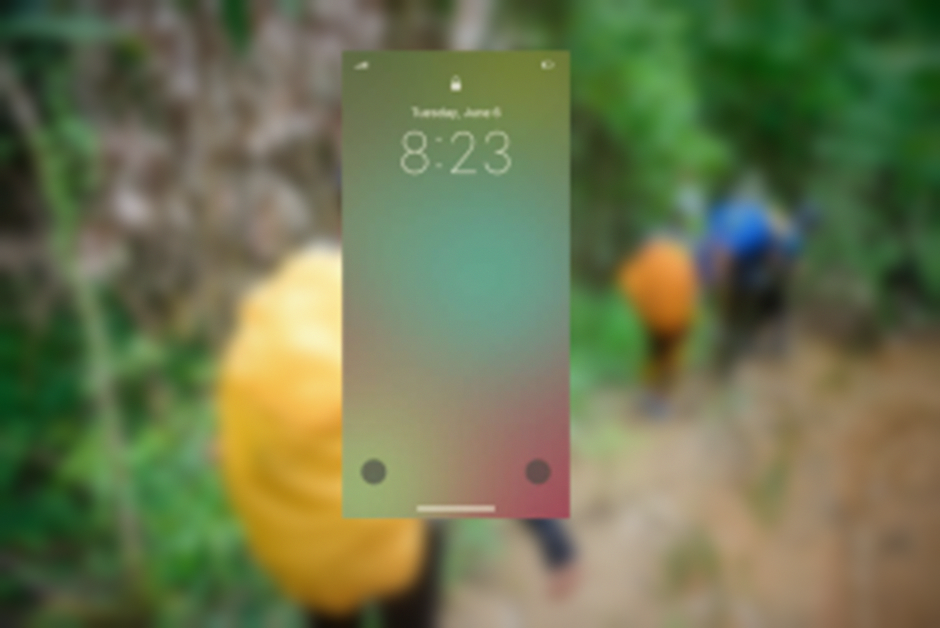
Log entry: 8,23
